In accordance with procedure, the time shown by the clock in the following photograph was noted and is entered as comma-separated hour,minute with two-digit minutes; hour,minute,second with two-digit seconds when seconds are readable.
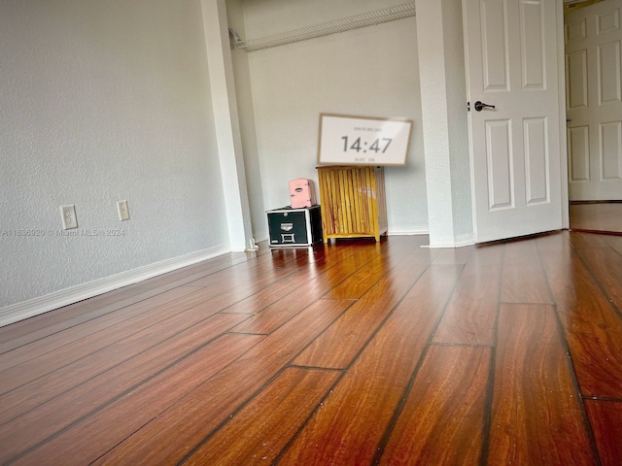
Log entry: 14,47
